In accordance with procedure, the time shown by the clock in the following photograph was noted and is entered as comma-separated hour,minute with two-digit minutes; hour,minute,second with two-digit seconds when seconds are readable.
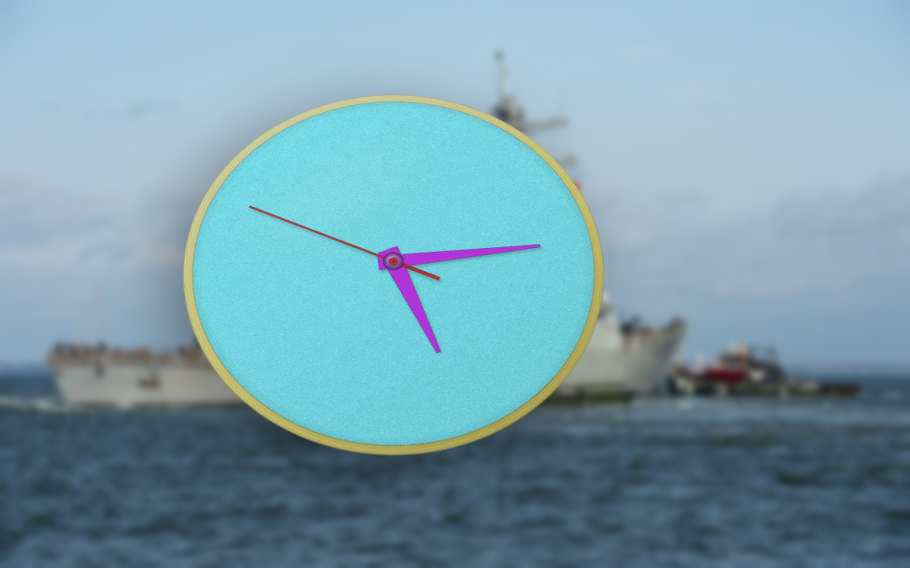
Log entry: 5,13,49
